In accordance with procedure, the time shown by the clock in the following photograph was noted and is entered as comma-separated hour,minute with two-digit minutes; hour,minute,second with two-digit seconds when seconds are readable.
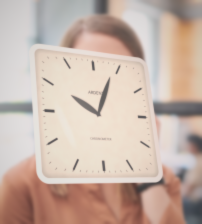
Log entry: 10,04
